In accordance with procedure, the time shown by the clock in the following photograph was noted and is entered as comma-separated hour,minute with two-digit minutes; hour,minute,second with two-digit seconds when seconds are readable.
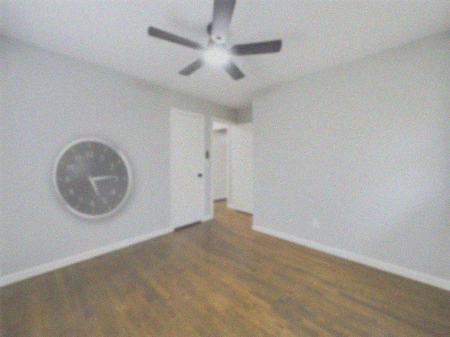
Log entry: 5,14
